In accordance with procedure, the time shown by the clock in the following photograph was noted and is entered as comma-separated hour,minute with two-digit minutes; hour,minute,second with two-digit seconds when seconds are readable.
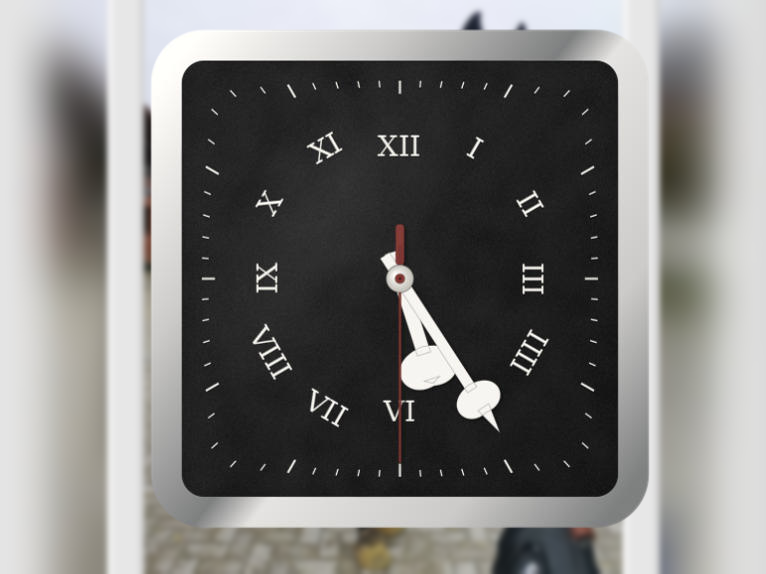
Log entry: 5,24,30
